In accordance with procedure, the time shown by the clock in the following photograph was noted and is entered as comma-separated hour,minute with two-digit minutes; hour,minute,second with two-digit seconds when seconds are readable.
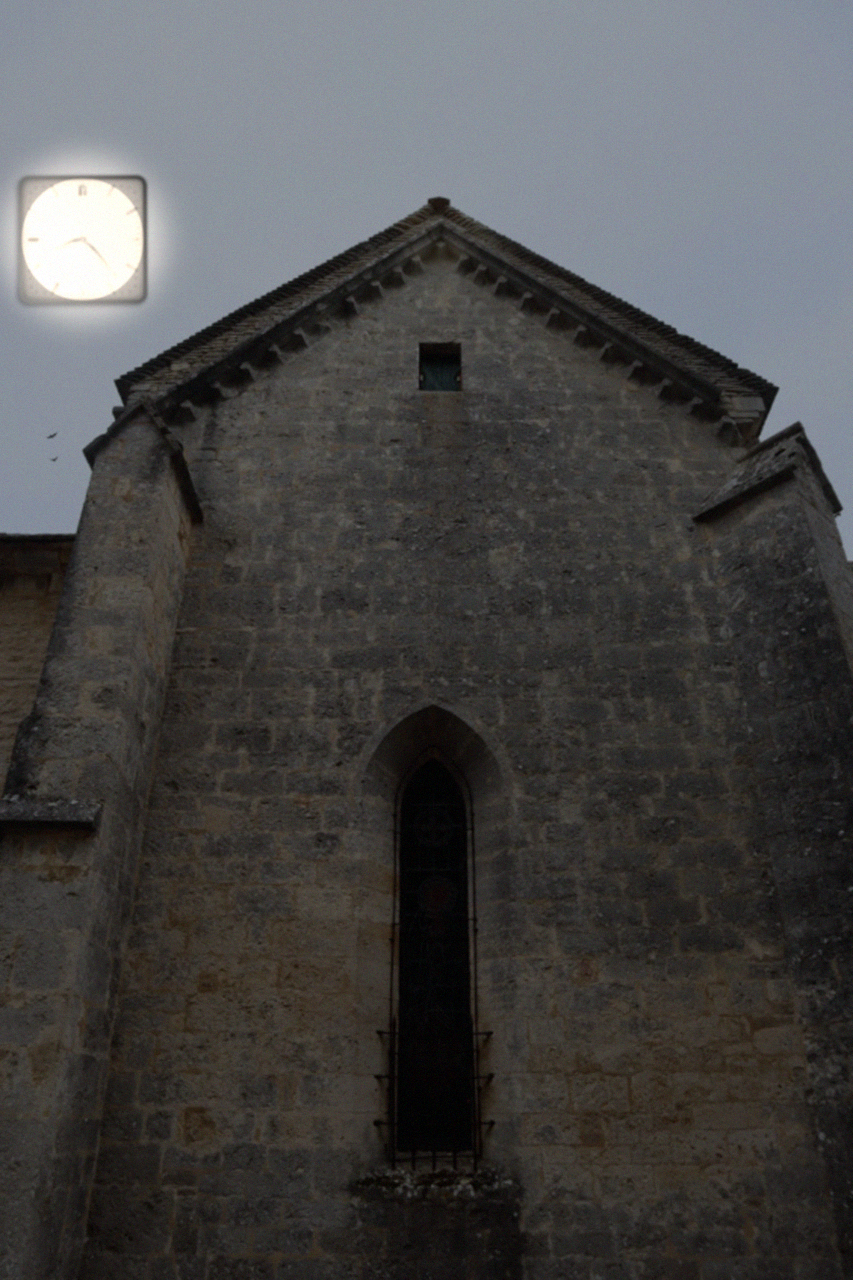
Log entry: 8,23
